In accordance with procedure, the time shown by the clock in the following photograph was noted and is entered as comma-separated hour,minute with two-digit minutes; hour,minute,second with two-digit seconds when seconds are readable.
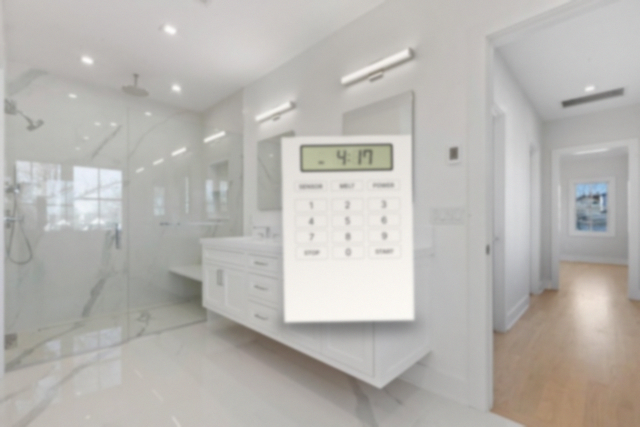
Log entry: 4,17
